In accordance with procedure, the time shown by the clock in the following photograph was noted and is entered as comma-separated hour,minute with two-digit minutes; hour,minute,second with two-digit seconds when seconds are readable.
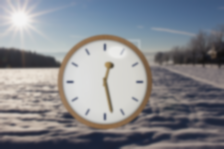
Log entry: 12,28
